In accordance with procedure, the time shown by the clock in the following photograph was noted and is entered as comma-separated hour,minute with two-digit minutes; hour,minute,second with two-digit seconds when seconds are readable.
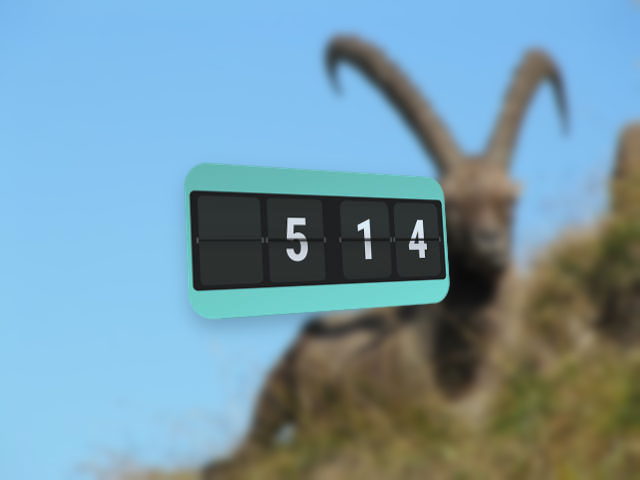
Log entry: 5,14
